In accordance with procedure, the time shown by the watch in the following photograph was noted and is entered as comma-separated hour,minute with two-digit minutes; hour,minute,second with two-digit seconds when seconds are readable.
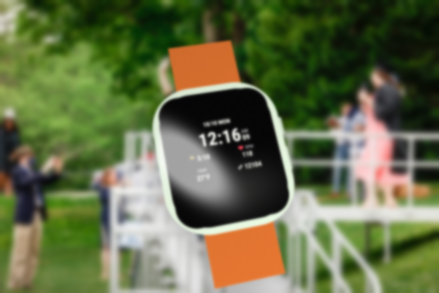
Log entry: 12,16
